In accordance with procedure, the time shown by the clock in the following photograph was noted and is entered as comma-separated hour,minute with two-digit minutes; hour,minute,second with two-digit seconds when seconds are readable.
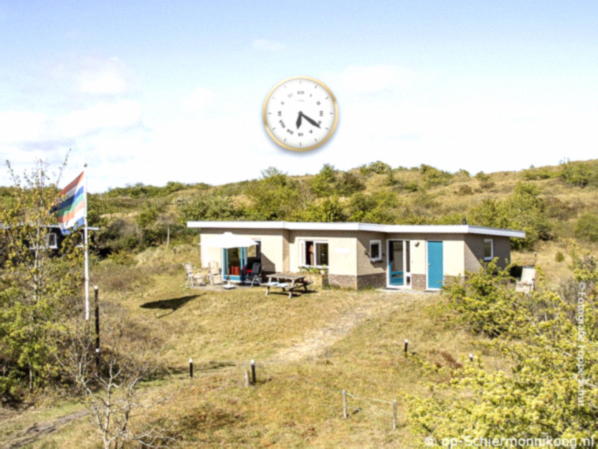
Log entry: 6,21
